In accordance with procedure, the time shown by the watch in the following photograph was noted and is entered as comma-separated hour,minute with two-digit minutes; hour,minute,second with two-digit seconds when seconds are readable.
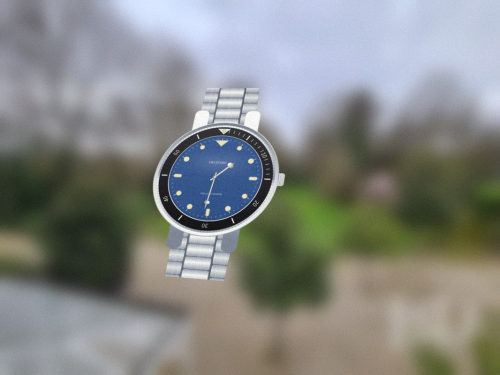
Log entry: 1,31
